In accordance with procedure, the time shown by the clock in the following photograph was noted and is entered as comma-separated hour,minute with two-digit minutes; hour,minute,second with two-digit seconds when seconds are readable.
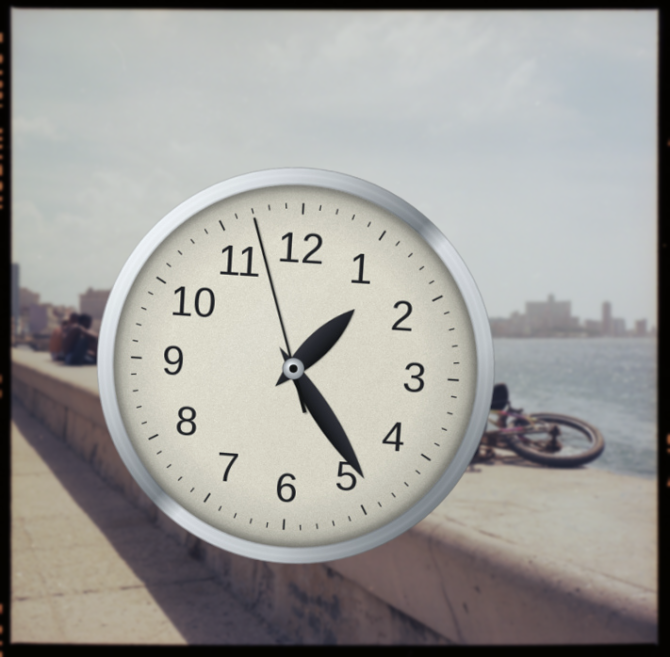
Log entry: 1,23,57
